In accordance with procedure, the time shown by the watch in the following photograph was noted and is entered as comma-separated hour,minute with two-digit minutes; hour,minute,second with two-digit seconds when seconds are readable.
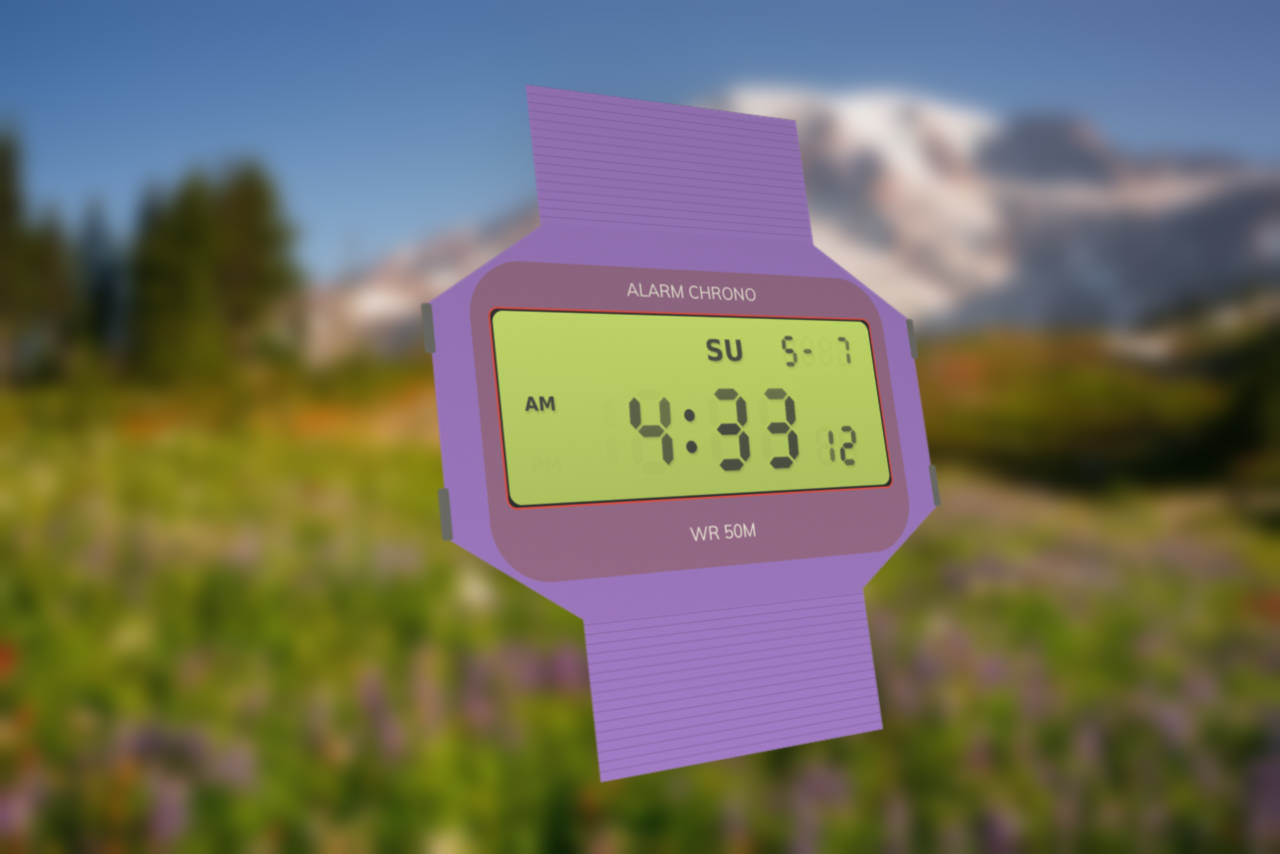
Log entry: 4,33,12
